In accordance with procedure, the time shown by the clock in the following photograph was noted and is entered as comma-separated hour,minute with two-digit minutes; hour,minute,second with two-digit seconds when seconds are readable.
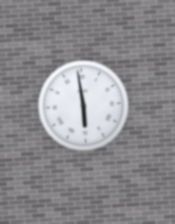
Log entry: 5,59
